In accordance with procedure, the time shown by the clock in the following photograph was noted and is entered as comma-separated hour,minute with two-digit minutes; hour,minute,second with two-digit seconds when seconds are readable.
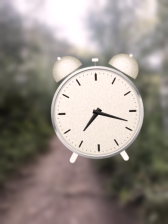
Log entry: 7,18
